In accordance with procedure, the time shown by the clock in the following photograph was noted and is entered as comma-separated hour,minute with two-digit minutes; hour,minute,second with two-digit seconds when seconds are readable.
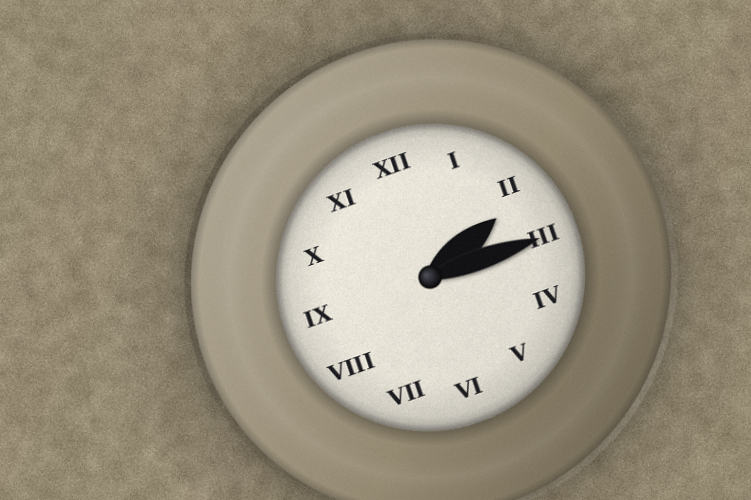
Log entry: 2,15
